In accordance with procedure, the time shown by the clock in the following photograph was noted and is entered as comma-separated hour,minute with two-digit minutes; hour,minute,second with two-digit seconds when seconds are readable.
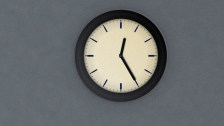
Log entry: 12,25
